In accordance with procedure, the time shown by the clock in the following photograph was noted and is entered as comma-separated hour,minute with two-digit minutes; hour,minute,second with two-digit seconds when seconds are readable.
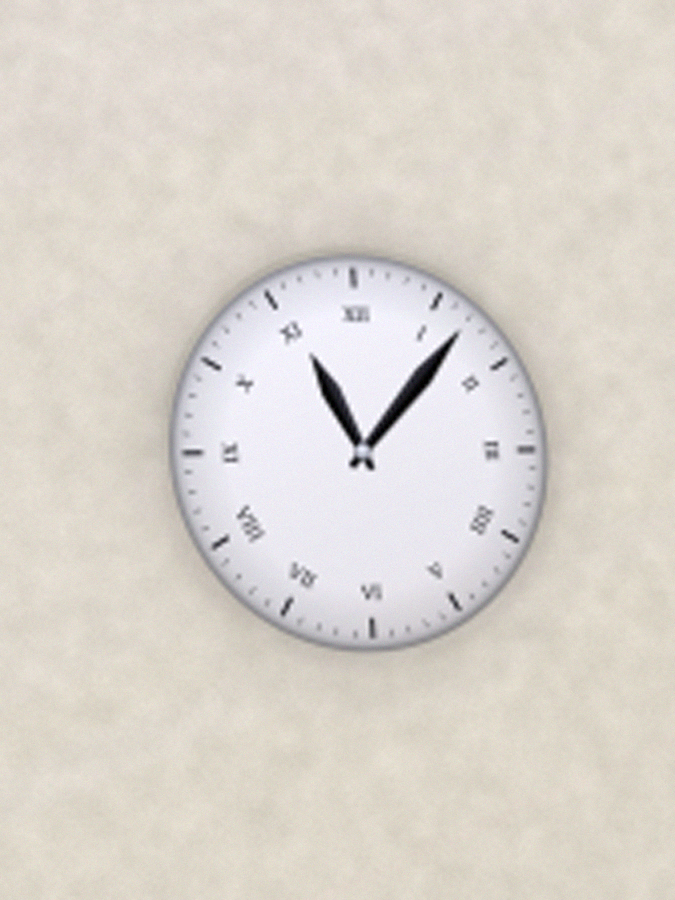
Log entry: 11,07
